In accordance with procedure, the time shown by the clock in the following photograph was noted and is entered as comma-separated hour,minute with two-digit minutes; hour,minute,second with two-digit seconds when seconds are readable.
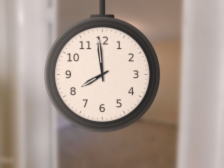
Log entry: 7,59
